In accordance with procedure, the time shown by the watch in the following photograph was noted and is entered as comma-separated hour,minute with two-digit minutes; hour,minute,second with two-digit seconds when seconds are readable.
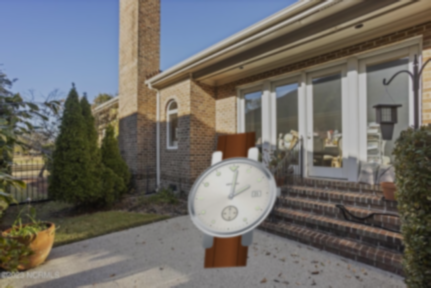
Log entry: 2,01
